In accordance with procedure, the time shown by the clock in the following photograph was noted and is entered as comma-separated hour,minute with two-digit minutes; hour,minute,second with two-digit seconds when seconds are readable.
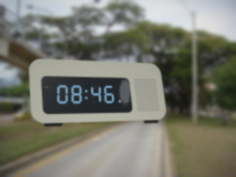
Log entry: 8,46
